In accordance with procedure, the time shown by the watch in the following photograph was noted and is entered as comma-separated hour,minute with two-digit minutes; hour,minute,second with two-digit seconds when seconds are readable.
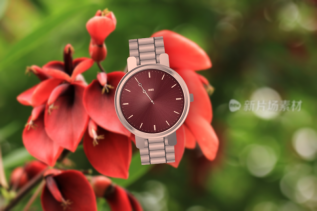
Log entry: 10,55
